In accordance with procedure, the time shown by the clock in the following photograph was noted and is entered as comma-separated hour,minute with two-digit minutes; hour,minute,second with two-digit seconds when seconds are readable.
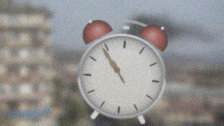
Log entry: 10,54
